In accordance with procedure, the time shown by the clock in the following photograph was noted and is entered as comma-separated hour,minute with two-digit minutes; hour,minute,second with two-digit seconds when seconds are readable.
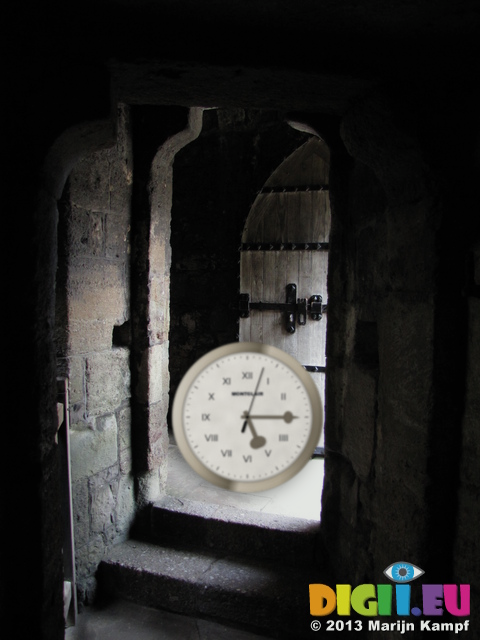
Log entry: 5,15,03
